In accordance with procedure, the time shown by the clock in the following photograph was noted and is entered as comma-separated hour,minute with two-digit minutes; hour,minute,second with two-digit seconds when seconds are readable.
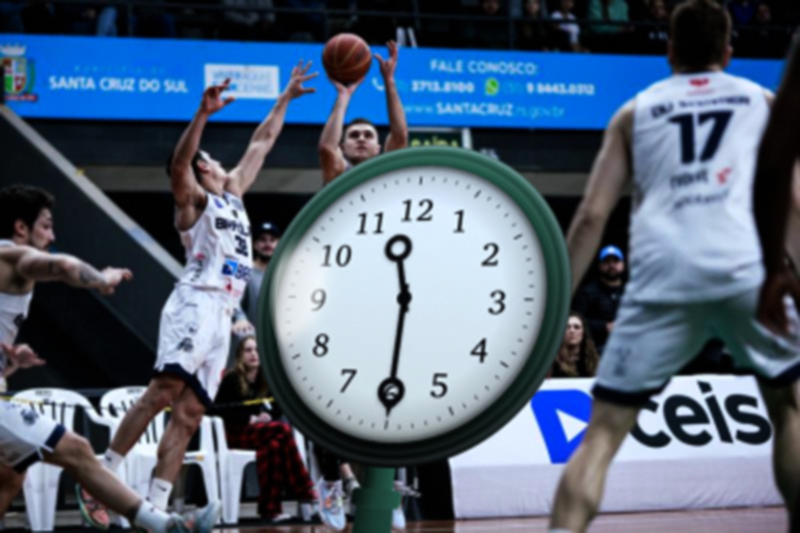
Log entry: 11,30
